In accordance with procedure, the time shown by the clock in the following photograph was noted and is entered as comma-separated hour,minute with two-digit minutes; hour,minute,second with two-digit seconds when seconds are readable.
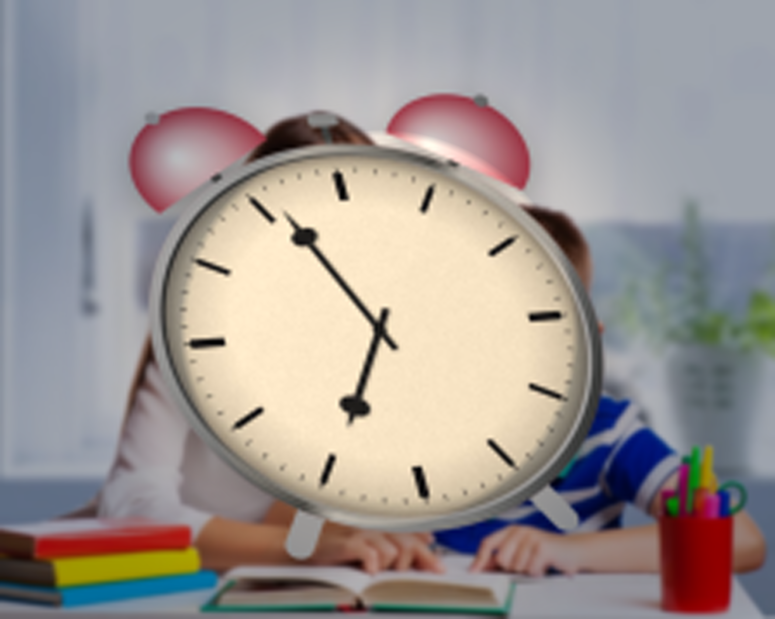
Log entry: 6,56
